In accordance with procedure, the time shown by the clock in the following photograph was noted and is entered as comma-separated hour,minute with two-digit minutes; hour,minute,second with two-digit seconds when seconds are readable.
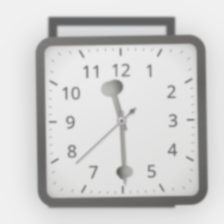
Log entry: 11,29,38
